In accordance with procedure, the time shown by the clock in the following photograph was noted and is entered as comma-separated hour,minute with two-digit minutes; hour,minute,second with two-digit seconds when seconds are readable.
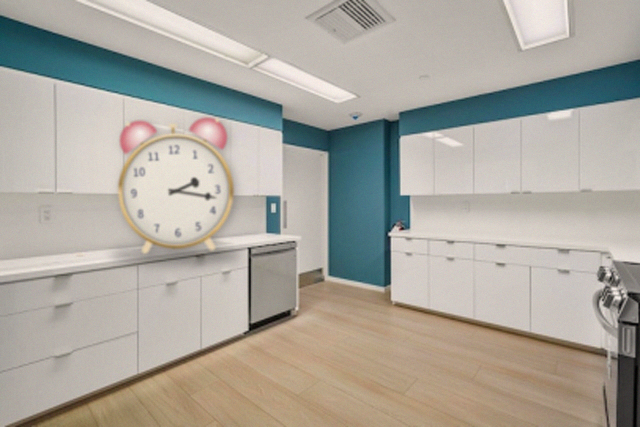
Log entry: 2,17
